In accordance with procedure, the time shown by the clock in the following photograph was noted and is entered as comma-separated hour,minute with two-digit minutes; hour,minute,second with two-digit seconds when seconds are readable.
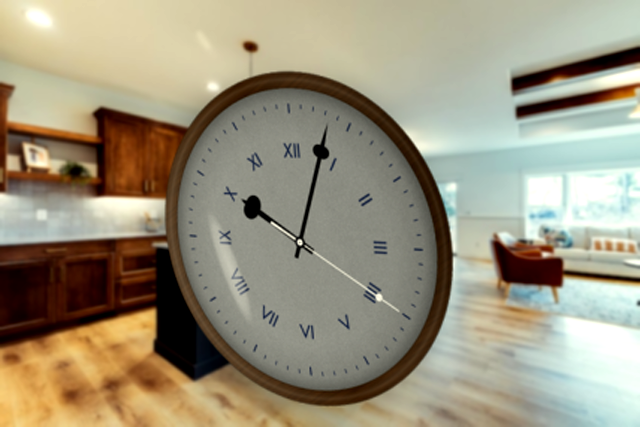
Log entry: 10,03,20
